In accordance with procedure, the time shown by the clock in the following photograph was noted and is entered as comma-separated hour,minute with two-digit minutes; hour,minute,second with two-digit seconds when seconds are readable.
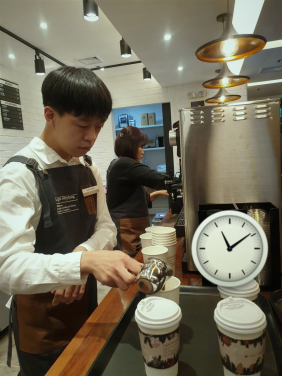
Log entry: 11,09
